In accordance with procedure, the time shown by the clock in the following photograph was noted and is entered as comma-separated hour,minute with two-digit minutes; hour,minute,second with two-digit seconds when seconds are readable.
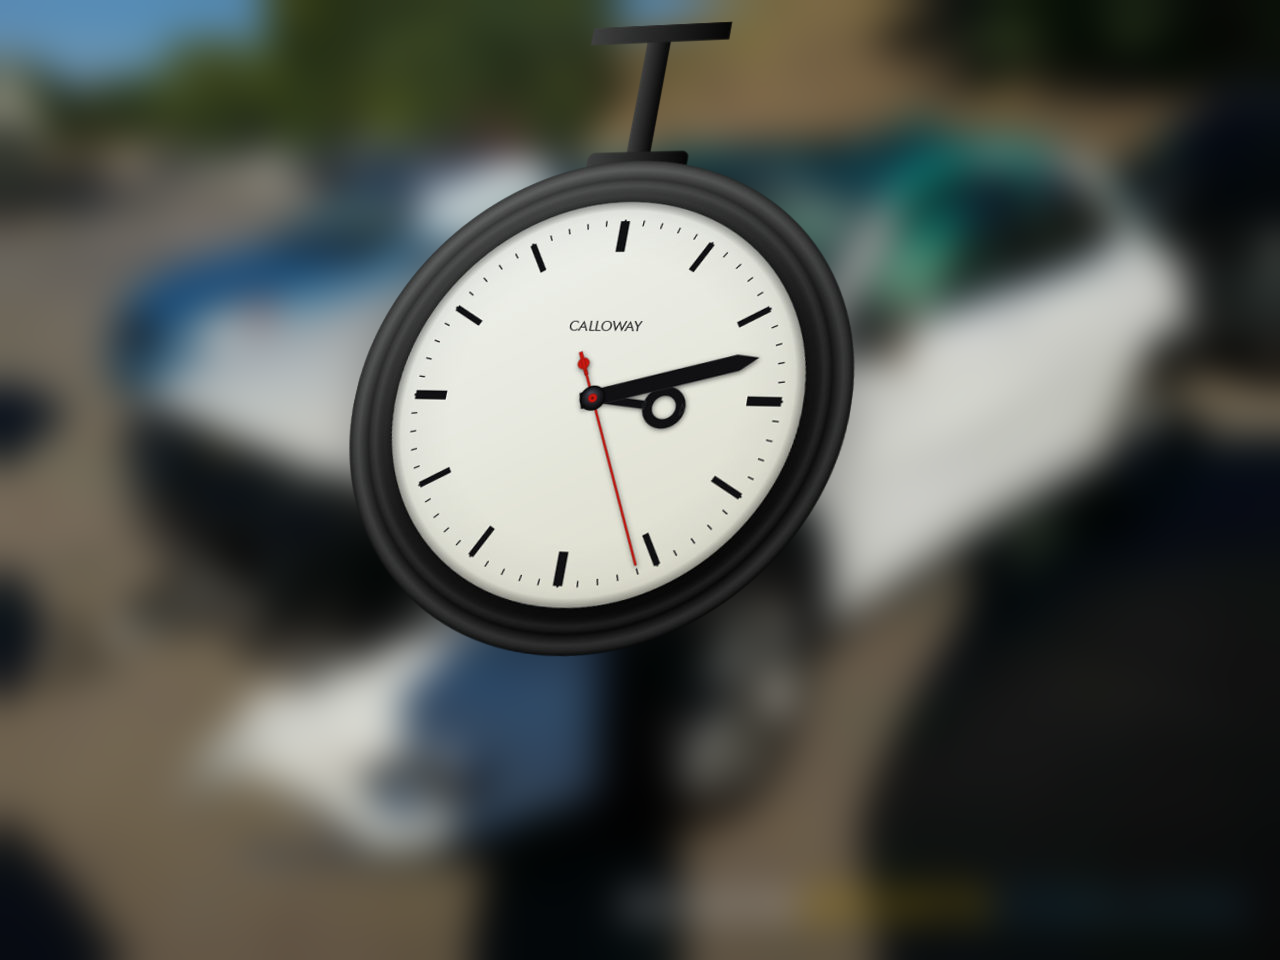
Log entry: 3,12,26
